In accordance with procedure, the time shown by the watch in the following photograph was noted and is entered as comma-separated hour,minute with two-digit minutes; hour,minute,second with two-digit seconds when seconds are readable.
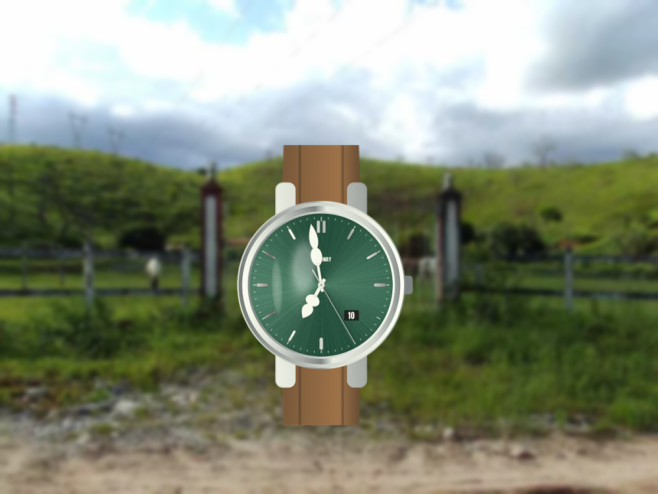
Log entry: 6,58,25
